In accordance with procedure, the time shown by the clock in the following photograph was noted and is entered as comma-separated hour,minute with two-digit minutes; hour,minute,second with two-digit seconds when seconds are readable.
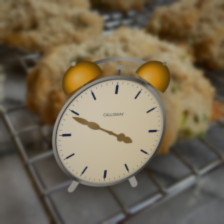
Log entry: 3,49
